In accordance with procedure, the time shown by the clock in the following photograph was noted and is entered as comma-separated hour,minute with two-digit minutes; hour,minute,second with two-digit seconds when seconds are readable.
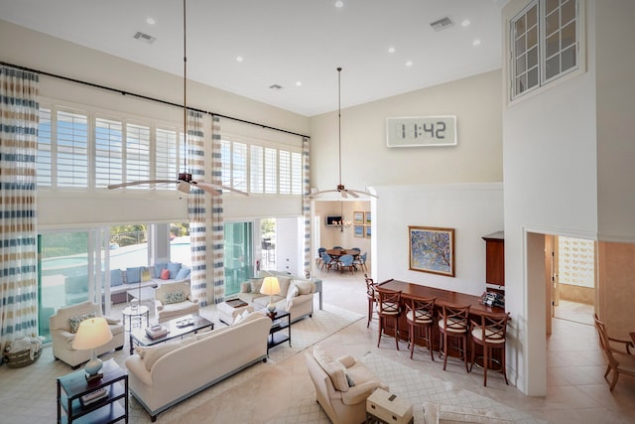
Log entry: 11,42
